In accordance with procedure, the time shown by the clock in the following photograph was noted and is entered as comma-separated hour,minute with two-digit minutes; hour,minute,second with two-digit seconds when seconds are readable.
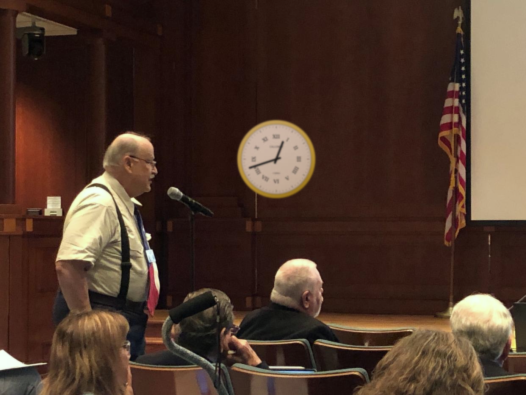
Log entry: 12,42
